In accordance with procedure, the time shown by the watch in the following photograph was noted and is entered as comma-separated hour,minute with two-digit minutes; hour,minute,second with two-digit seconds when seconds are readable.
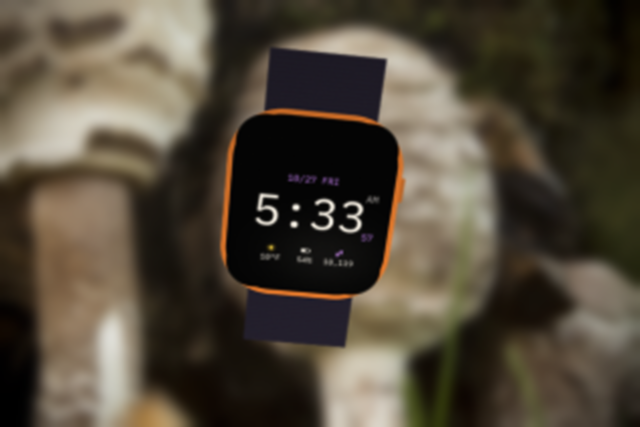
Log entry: 5,33
